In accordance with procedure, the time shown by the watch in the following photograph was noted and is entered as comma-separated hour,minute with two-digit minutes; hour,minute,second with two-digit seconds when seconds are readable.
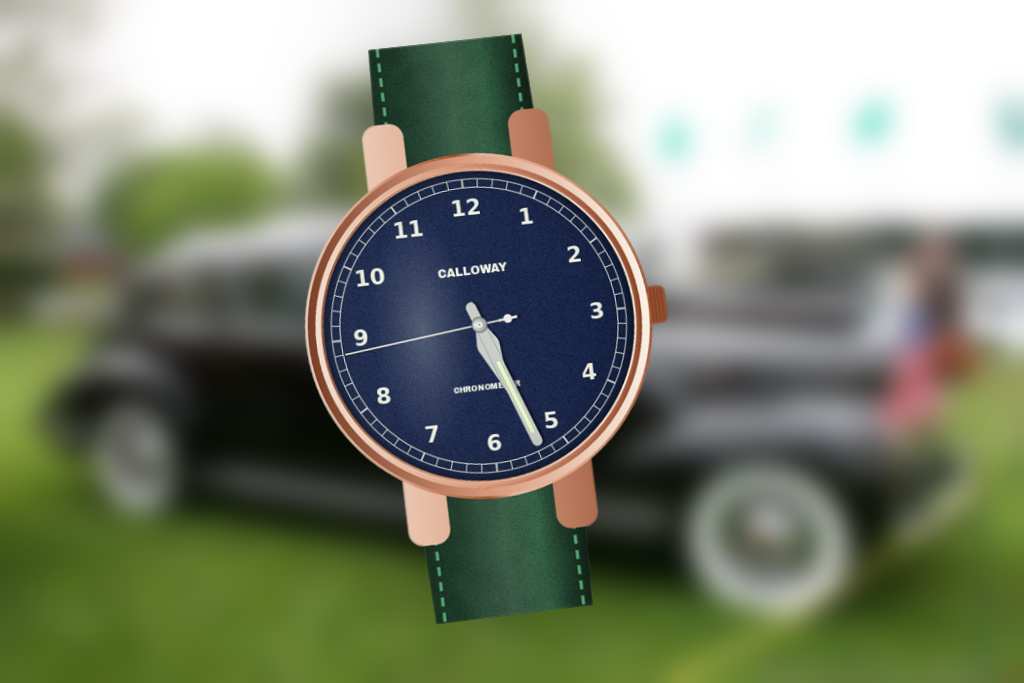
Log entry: 5,26,44
